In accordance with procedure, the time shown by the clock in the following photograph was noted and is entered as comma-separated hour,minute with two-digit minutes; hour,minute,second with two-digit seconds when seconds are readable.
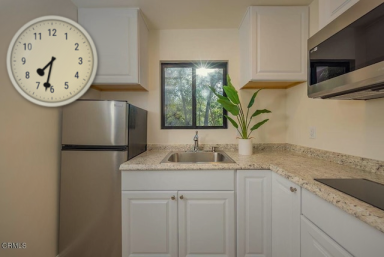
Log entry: 7,32
